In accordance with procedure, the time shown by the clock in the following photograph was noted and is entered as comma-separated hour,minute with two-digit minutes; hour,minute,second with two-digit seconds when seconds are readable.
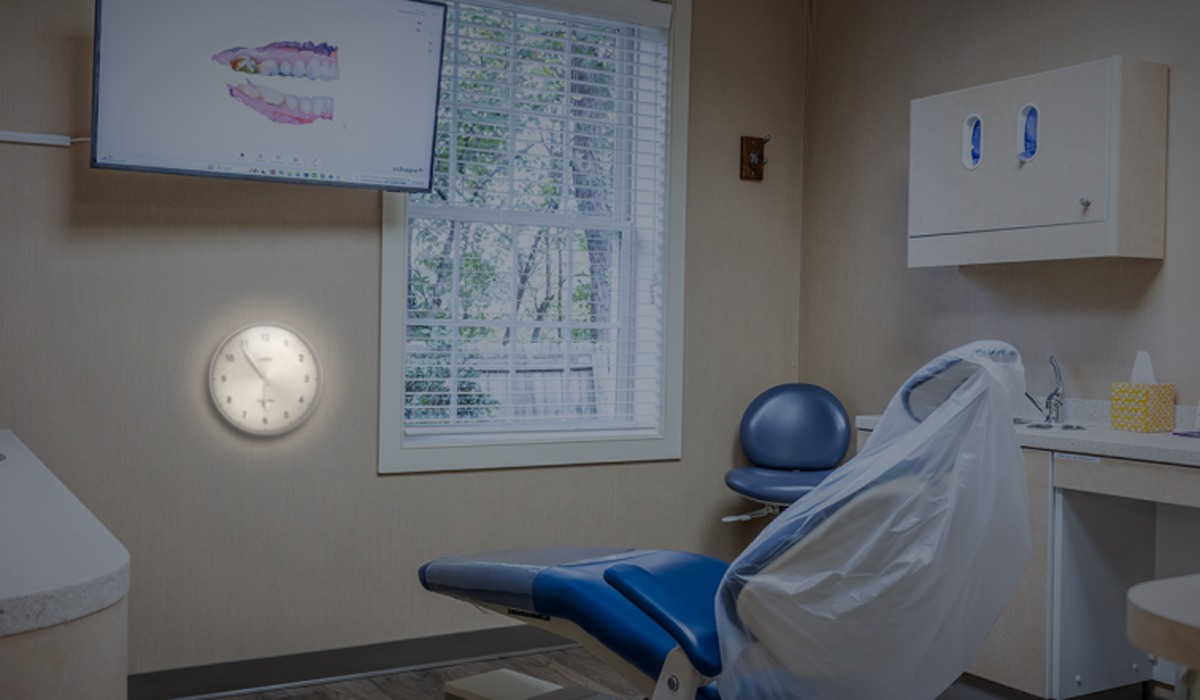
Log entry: 5,54
